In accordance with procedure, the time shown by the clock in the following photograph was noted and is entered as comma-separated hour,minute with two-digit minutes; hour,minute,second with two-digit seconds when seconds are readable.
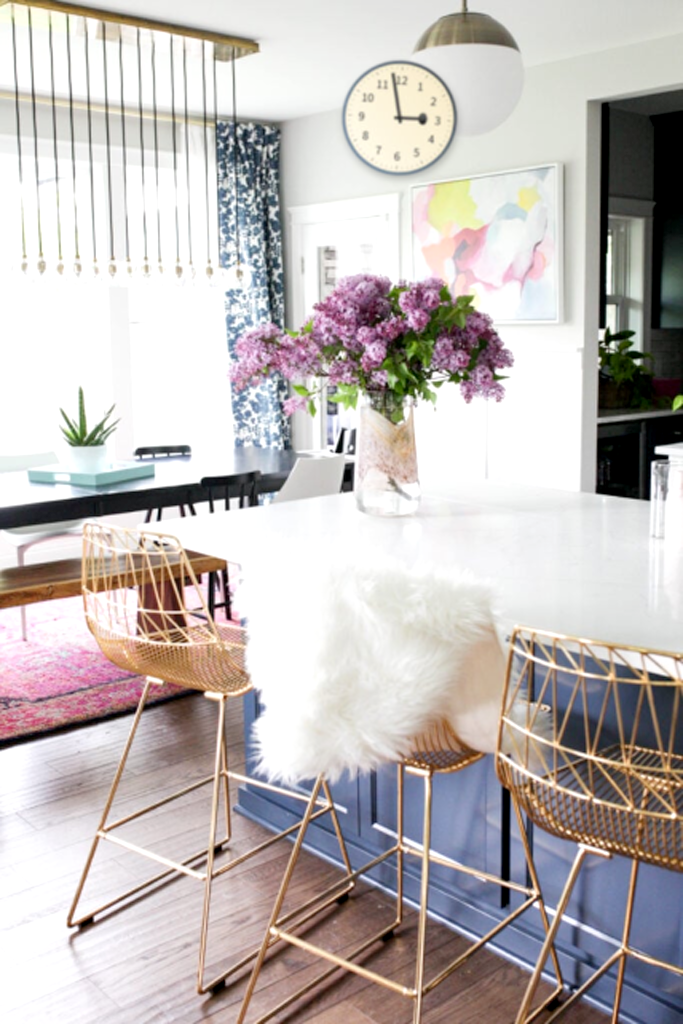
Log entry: 2,58
